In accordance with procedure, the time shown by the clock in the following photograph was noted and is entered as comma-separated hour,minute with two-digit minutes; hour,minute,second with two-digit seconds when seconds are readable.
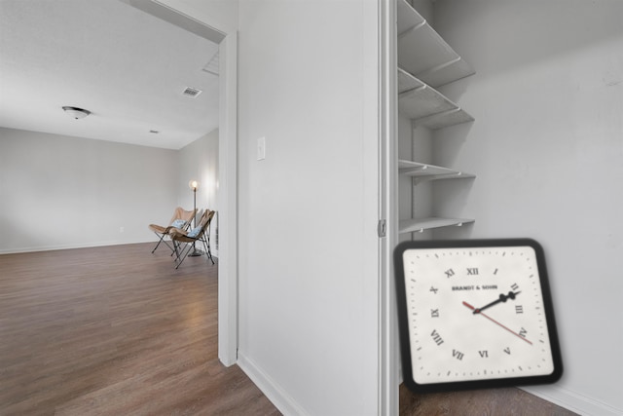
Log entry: 2,11,21
